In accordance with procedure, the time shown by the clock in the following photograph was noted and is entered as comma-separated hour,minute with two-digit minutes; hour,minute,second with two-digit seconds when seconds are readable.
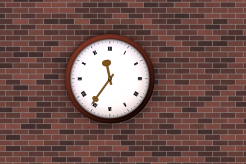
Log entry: 11,36
